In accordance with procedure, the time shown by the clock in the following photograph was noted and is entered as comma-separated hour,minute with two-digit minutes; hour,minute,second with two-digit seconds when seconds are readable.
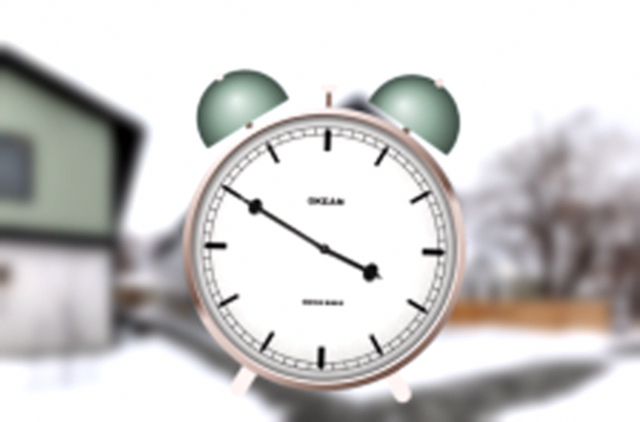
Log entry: 3,50
